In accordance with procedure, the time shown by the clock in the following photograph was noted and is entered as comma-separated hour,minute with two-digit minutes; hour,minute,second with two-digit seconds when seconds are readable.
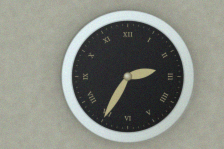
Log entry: 2,35
